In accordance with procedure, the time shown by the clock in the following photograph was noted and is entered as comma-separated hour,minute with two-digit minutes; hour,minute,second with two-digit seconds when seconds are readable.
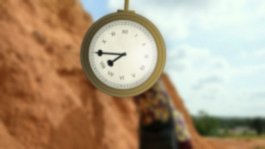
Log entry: 7,45
